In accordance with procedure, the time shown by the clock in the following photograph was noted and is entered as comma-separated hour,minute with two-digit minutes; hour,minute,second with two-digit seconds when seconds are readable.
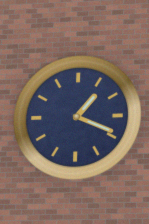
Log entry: 1,19
